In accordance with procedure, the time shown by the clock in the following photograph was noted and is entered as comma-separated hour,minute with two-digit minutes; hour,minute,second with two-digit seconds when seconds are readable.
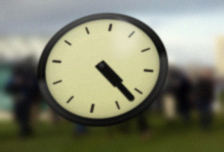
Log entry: 4,22
